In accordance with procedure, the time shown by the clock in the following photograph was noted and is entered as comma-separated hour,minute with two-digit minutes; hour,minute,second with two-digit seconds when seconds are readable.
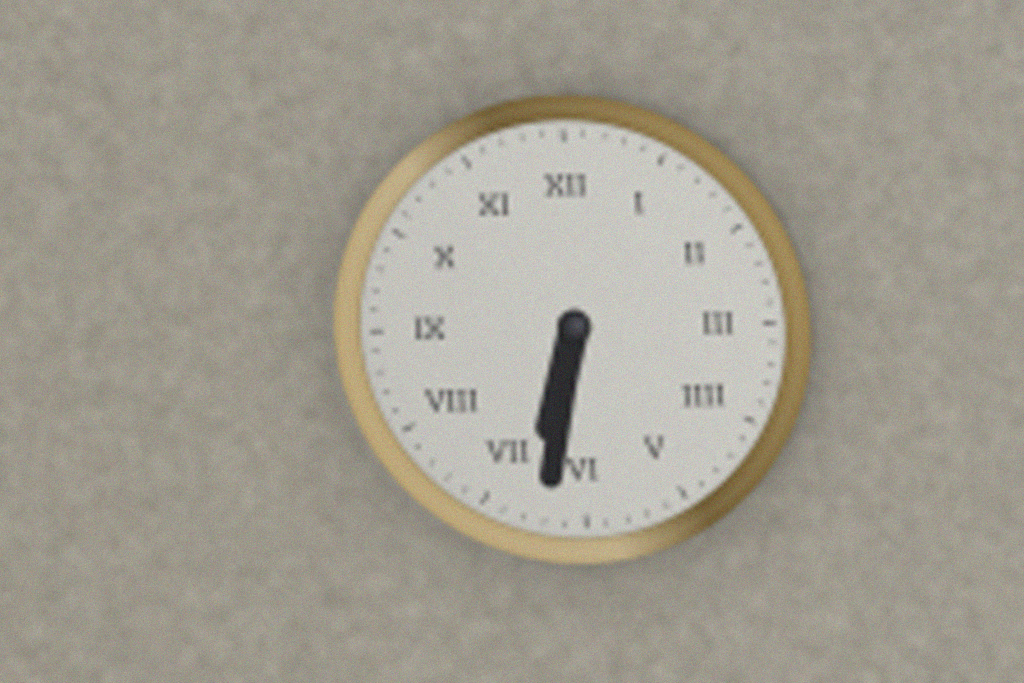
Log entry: 6,32
